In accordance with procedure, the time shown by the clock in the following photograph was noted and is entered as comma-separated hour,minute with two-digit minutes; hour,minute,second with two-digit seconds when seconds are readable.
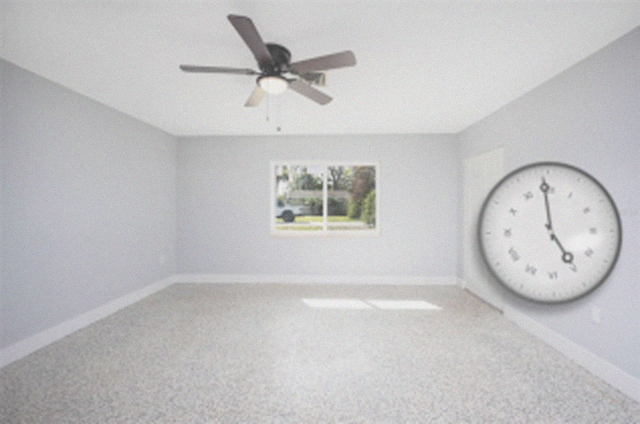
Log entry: 4,59
